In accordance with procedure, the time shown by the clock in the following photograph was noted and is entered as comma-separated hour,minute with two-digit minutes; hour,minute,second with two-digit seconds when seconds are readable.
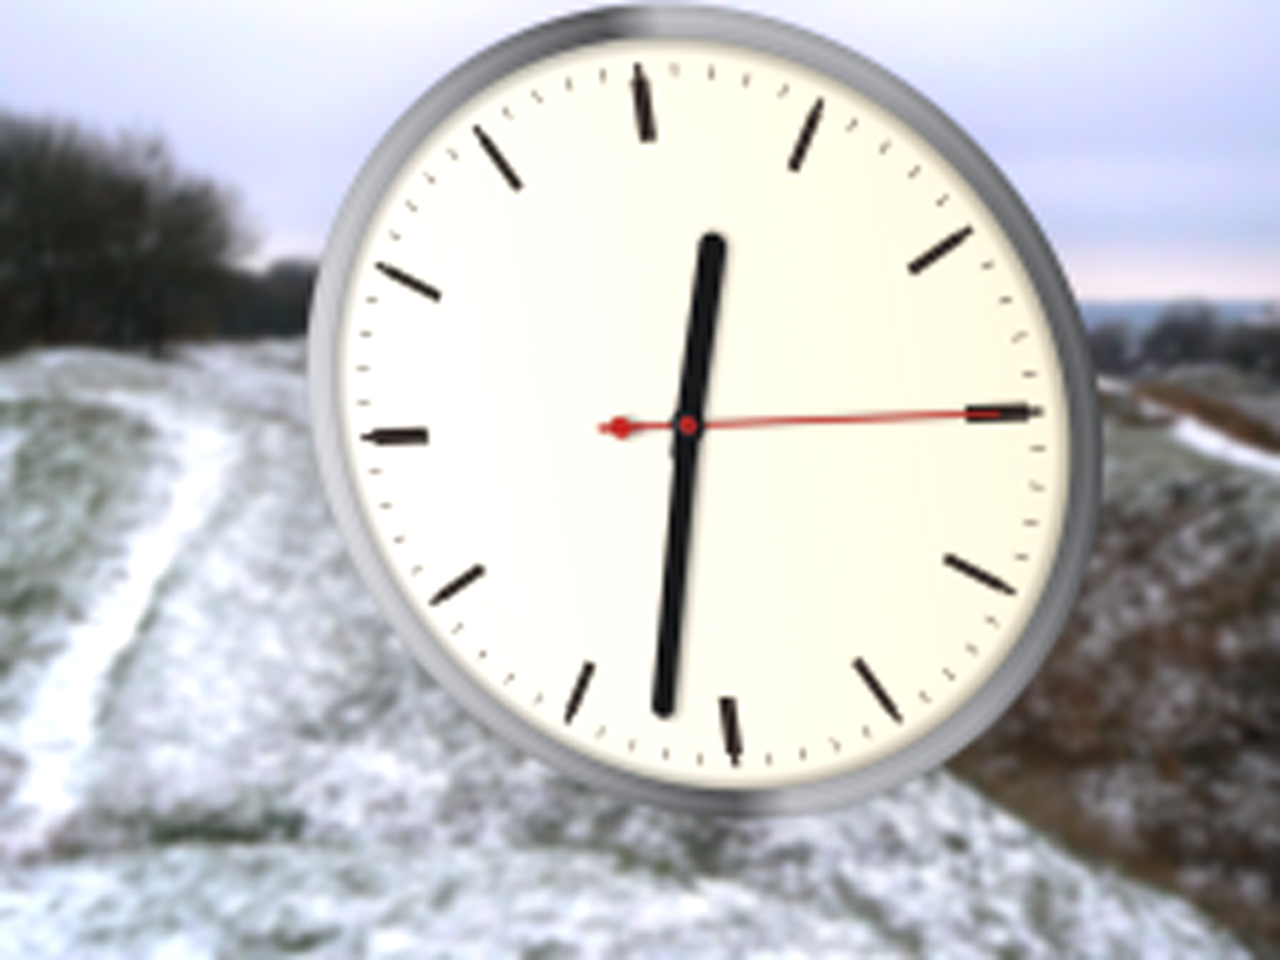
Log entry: 12,32,15
